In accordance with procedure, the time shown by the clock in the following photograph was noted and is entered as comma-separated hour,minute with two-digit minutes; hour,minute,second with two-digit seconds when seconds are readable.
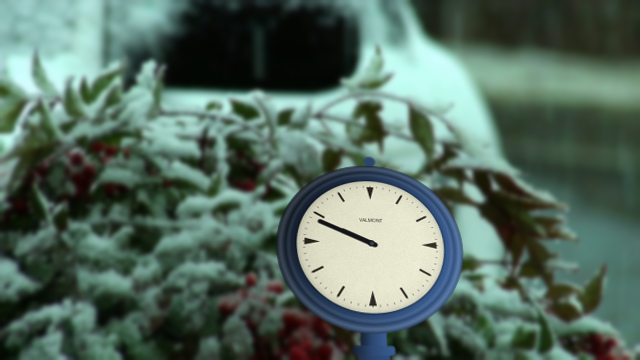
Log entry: 9,49
